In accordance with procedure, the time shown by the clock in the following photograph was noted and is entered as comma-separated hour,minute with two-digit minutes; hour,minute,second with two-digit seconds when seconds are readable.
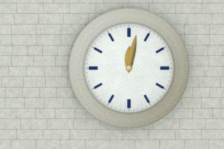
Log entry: 12,02
